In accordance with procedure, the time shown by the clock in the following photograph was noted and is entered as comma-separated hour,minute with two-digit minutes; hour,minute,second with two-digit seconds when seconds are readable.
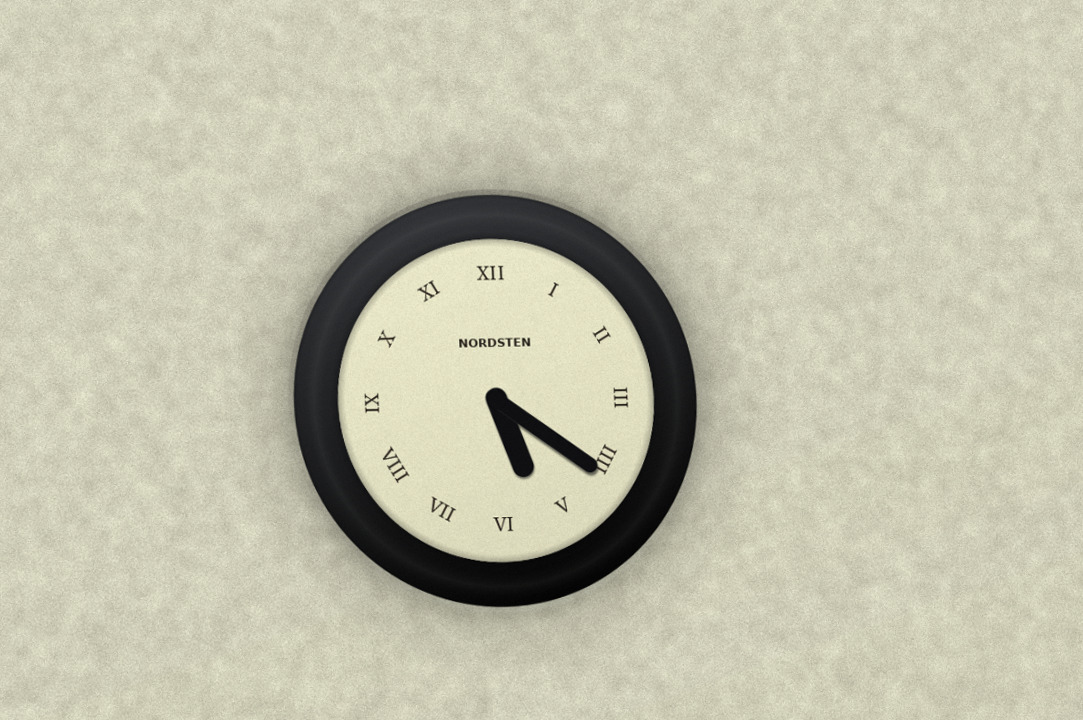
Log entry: 5,21
